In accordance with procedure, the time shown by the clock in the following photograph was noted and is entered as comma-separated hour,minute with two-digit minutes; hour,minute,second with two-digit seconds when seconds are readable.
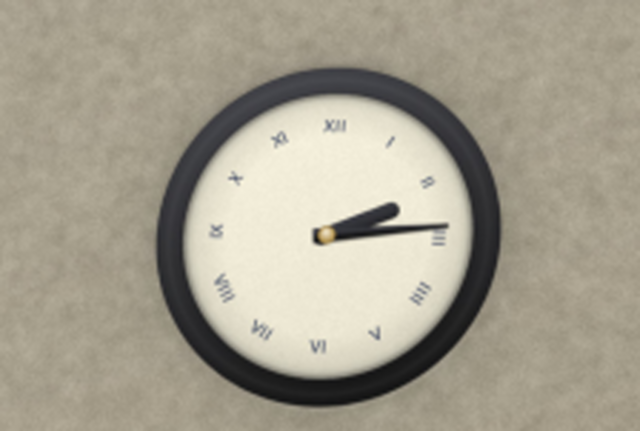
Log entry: 2,14
